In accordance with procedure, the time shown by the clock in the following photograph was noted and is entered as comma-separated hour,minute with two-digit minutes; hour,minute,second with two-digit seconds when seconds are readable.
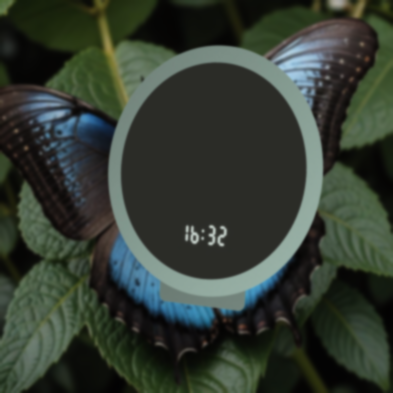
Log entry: 16,32
